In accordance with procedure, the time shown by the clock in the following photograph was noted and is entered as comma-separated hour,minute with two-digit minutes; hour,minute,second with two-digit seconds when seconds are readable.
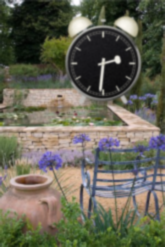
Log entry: 2,31
